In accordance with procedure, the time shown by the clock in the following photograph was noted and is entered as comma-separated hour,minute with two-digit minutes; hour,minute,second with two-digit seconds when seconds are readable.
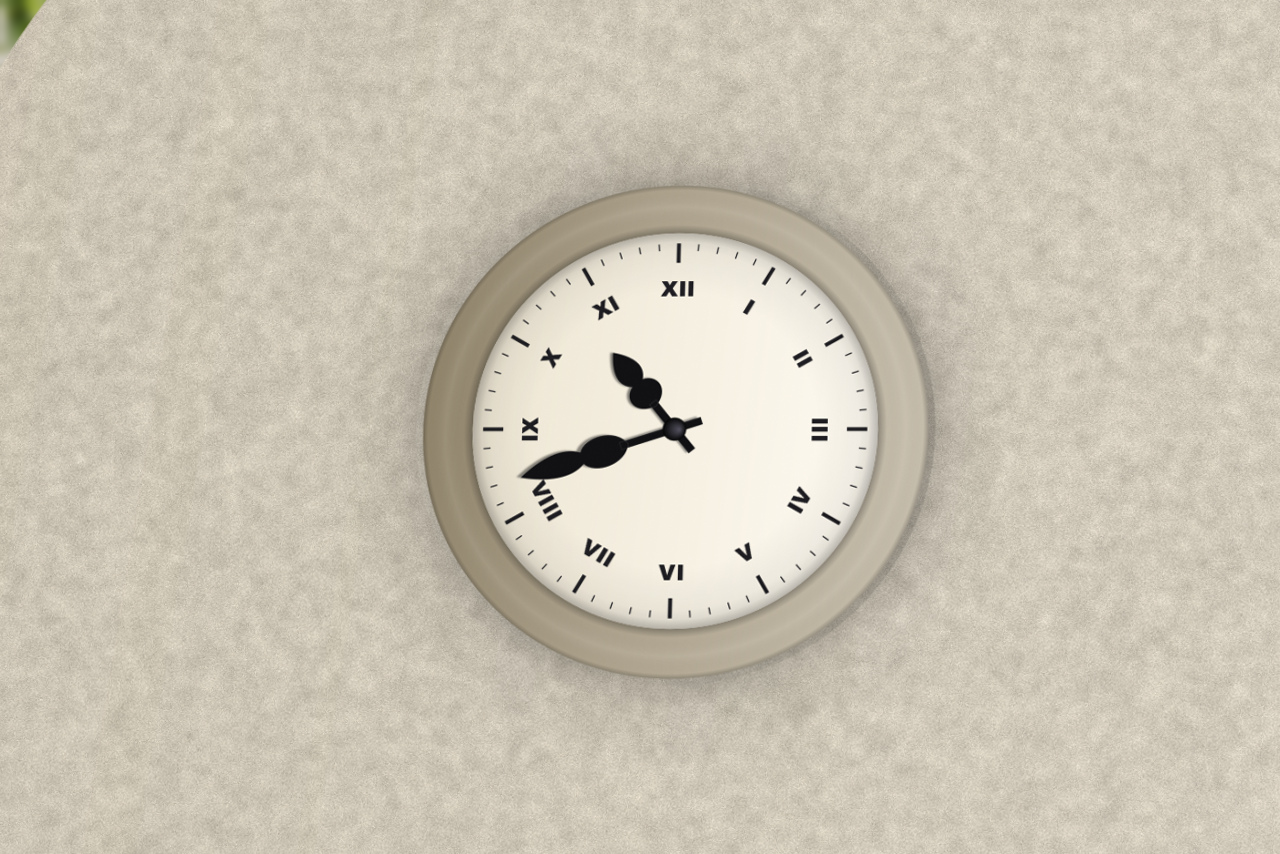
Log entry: 10,42
